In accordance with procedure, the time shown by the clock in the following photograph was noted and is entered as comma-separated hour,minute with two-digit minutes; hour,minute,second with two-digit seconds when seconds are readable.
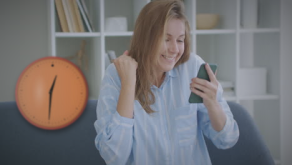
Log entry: 12,30
